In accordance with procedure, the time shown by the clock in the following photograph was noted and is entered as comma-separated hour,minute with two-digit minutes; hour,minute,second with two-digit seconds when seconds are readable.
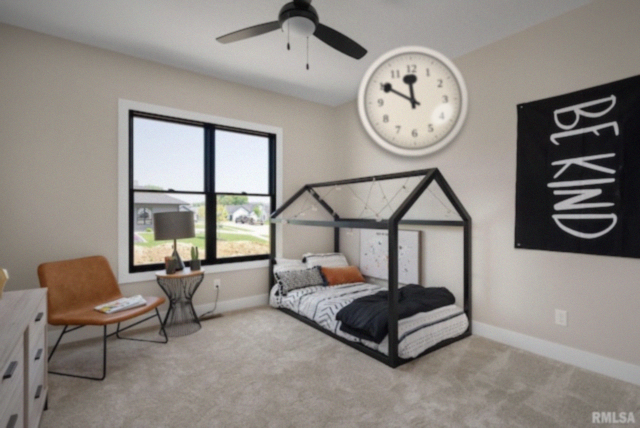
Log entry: 11,50
